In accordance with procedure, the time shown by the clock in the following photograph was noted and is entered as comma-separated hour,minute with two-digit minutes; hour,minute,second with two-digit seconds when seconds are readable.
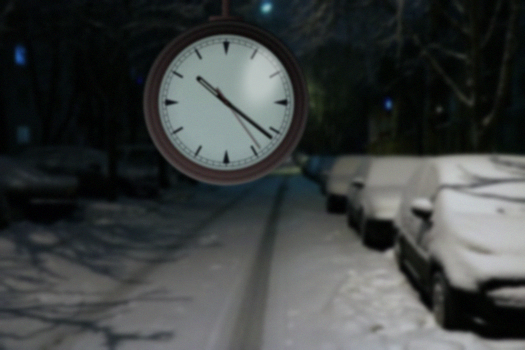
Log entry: 10,21,24
